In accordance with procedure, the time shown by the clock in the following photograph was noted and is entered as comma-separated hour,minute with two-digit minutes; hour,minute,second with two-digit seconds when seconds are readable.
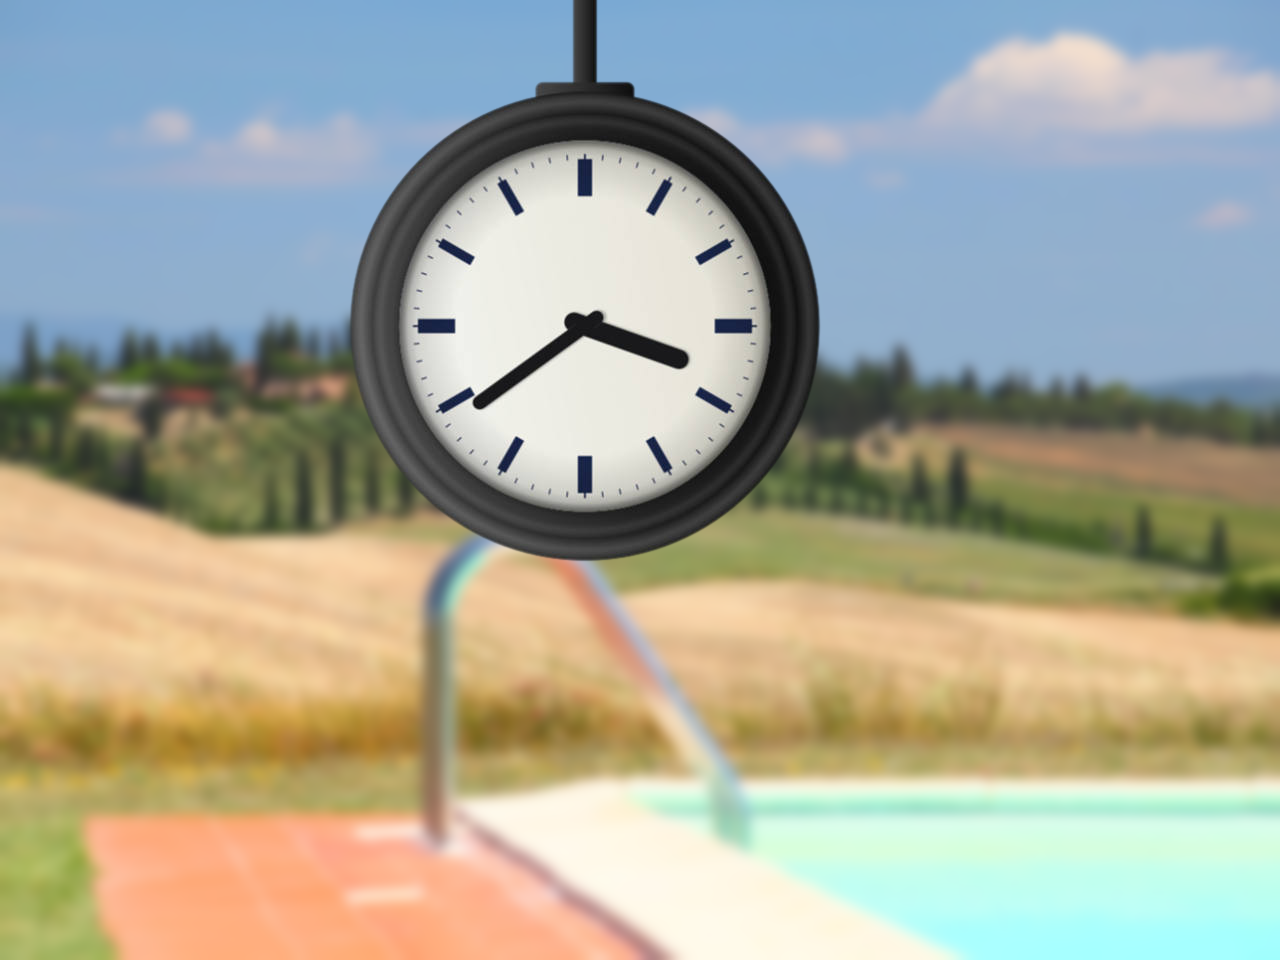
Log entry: 3,39
